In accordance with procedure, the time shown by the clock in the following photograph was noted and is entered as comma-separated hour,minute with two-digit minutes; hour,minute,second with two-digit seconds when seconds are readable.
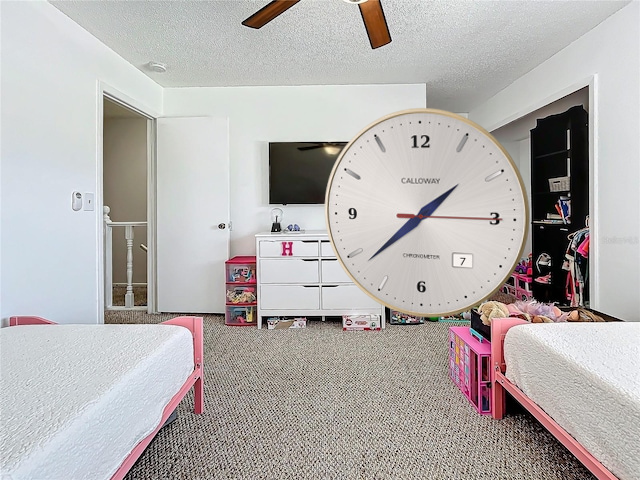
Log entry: 1,38,15
